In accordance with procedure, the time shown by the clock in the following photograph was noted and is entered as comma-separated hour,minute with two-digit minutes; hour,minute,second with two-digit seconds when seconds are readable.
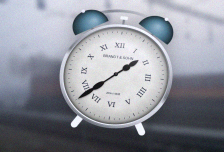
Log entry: 1,38
